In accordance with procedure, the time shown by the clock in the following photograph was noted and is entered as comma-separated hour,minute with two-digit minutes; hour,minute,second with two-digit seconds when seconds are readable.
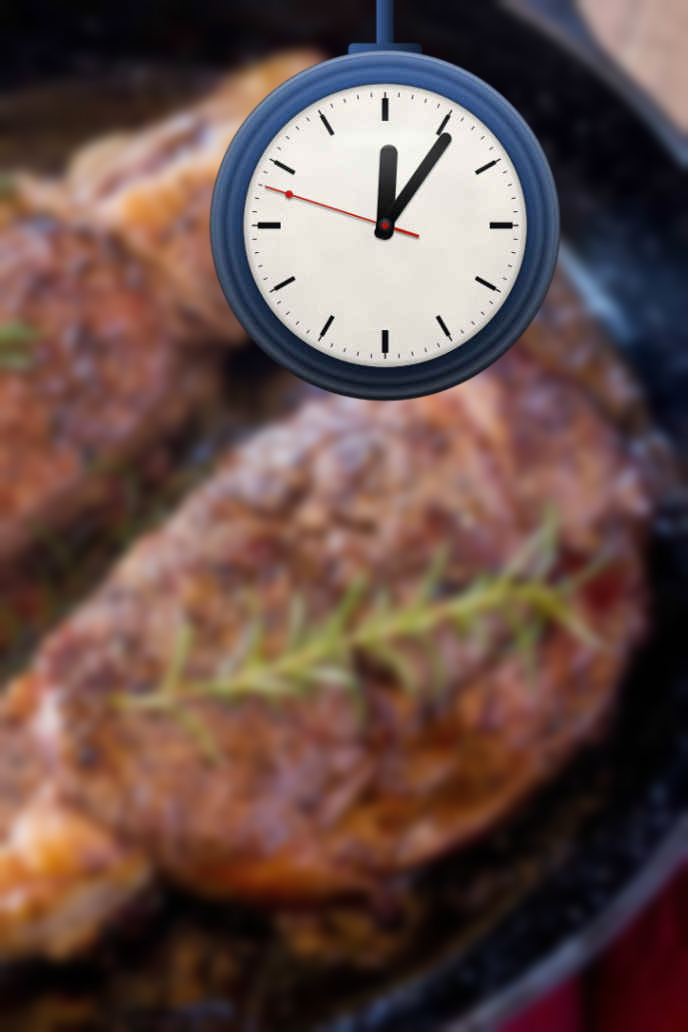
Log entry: 12,05,48
